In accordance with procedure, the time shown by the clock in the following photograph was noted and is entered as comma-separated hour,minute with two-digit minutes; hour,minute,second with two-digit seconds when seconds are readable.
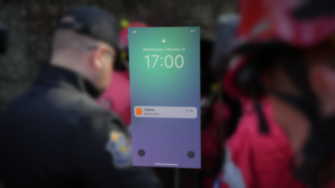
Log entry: 17,00
